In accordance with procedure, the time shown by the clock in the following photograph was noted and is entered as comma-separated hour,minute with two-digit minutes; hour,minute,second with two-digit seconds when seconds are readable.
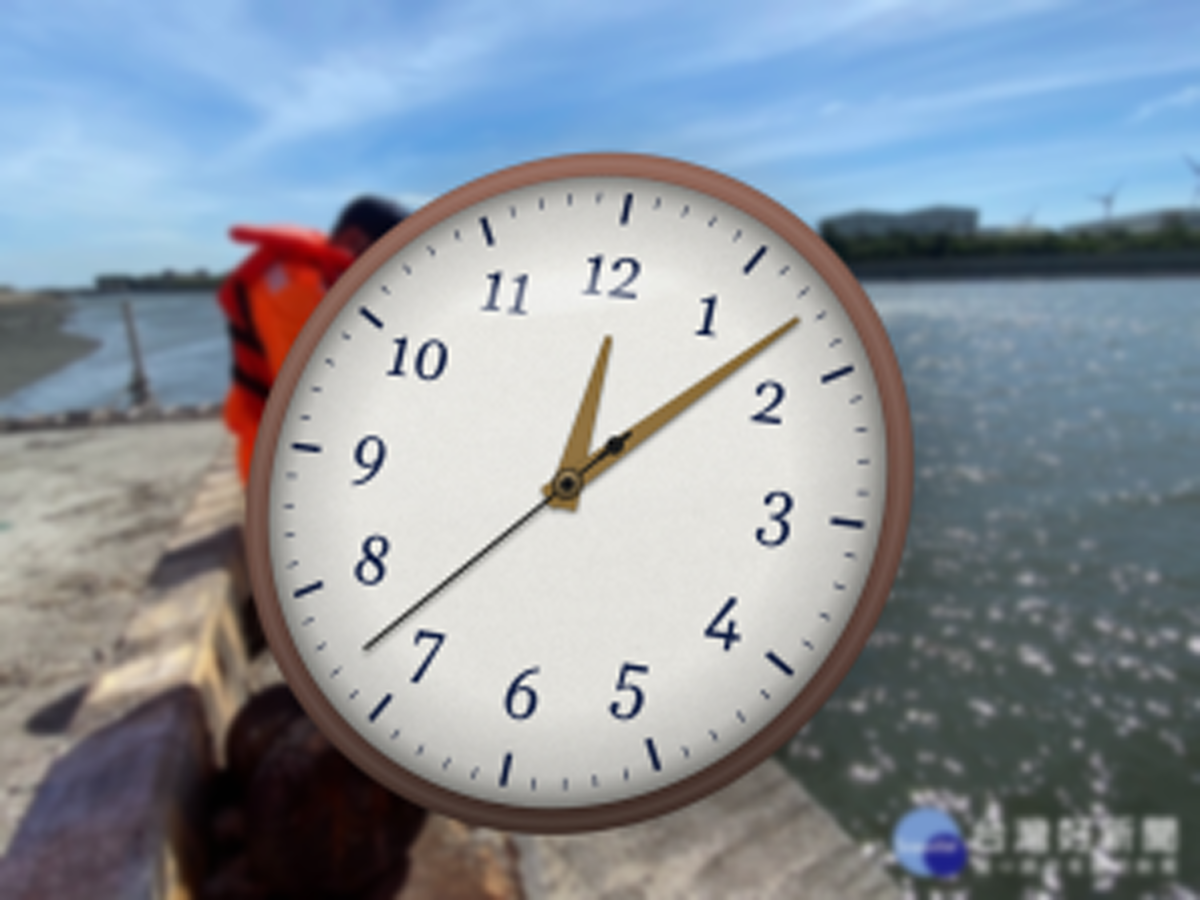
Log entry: 12,07,37
